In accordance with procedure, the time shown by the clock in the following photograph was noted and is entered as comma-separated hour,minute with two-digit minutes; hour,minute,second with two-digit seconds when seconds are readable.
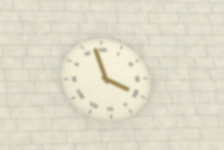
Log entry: 3,58
